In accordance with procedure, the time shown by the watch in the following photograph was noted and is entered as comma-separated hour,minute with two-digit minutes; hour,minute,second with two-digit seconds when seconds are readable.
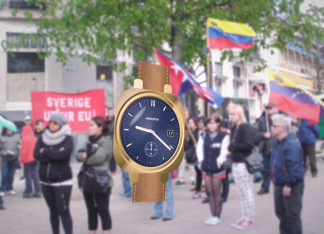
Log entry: 9,21
